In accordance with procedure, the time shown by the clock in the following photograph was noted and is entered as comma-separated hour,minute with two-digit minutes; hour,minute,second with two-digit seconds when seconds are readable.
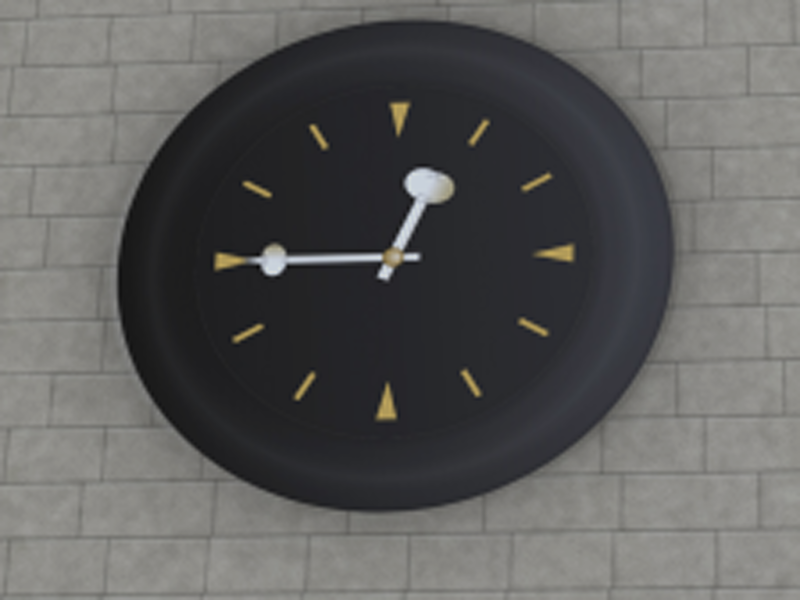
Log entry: 12,45
